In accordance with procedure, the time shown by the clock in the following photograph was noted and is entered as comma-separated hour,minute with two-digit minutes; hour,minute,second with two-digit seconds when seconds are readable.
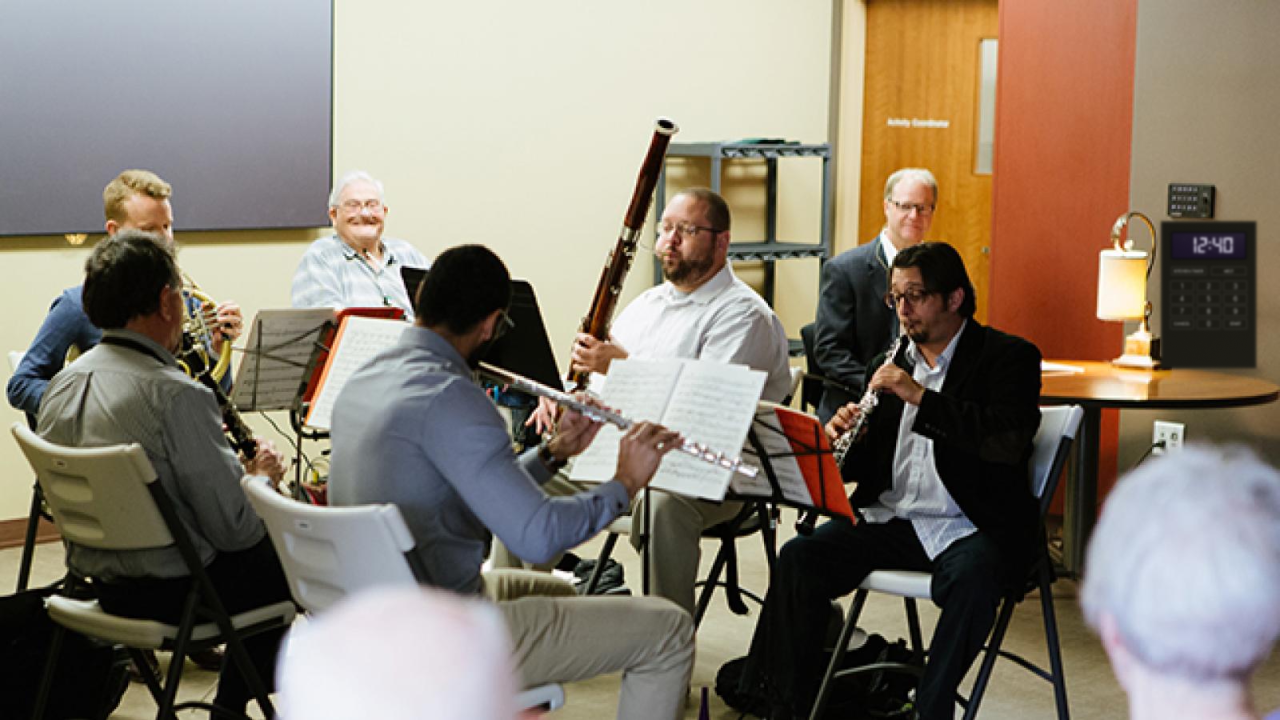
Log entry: 12,40
